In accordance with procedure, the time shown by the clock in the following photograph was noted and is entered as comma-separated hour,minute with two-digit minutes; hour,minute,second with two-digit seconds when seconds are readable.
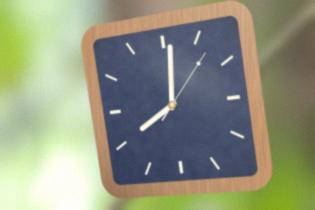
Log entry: 8,01,07
